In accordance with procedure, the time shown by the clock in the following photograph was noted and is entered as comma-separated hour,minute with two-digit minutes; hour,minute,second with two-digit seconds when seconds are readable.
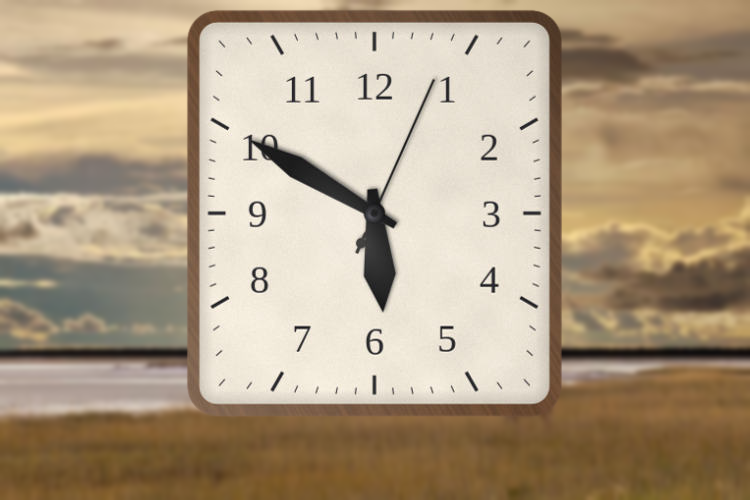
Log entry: 5,50,04
